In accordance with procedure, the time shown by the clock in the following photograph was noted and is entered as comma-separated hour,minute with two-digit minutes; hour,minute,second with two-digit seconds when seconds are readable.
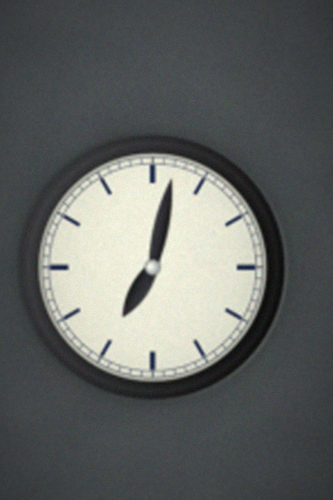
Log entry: 7,02
